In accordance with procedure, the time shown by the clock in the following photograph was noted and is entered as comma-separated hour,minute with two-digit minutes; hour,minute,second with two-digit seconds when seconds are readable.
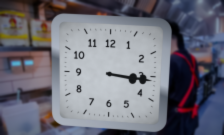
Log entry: 3,16
